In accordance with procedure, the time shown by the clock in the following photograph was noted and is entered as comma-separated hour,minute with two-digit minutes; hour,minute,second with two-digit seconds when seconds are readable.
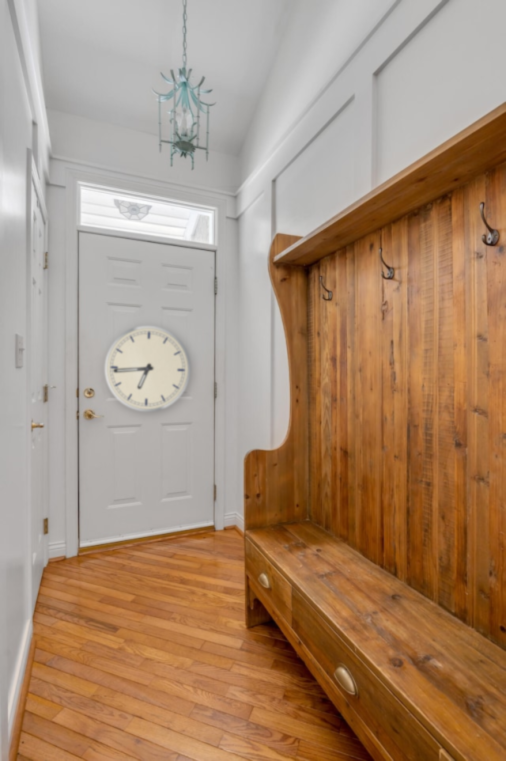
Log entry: 6,44
